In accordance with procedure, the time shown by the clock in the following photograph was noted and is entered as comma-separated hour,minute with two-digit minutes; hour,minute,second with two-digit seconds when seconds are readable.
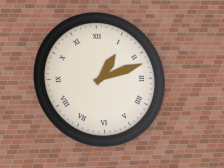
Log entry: 1,12
